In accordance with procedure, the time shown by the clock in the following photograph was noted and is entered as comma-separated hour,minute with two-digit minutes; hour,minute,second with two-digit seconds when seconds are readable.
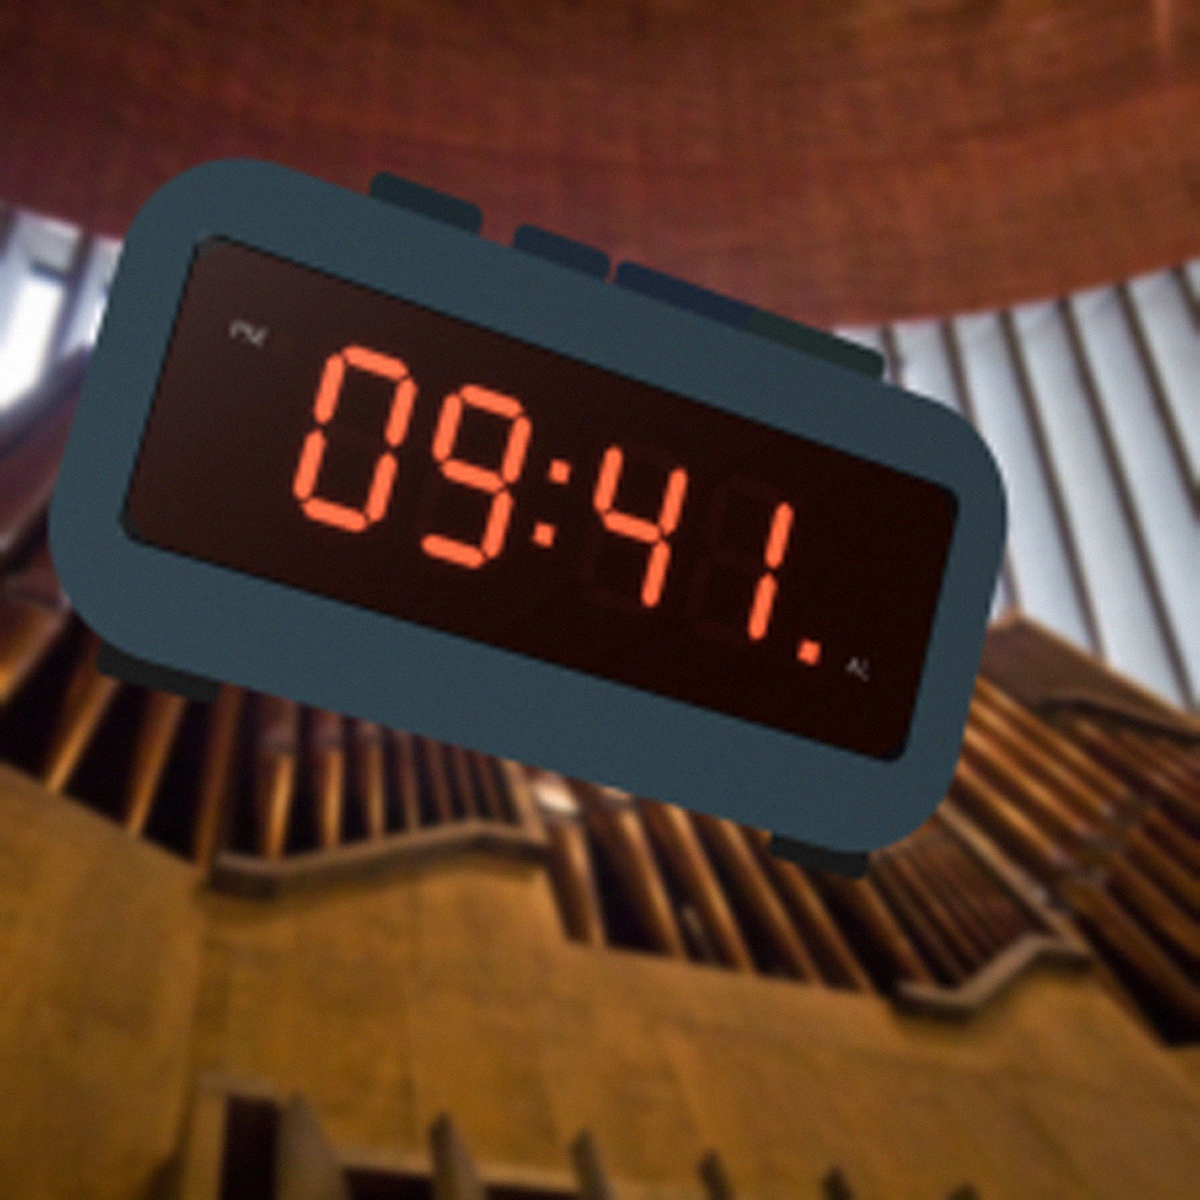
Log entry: 9,41
